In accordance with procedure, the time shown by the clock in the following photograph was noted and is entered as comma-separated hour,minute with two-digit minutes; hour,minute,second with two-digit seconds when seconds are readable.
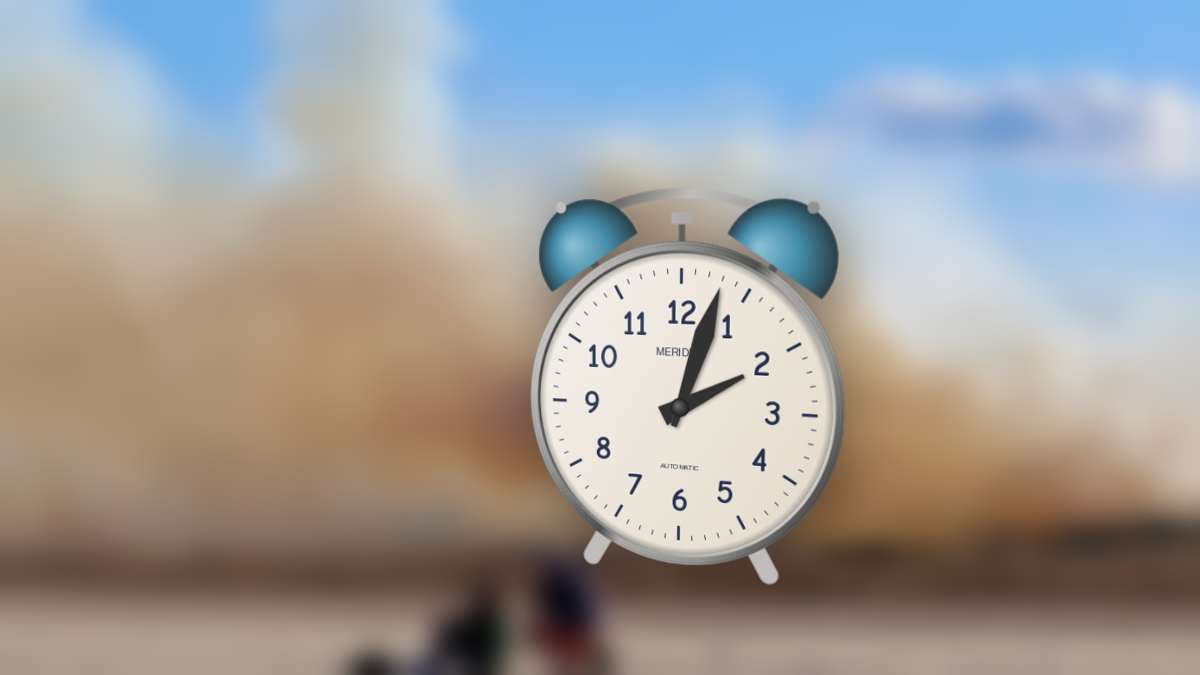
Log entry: 2,03
